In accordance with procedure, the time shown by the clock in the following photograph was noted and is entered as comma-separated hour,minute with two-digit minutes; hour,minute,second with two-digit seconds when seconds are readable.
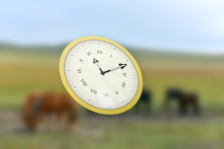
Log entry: 11,11
